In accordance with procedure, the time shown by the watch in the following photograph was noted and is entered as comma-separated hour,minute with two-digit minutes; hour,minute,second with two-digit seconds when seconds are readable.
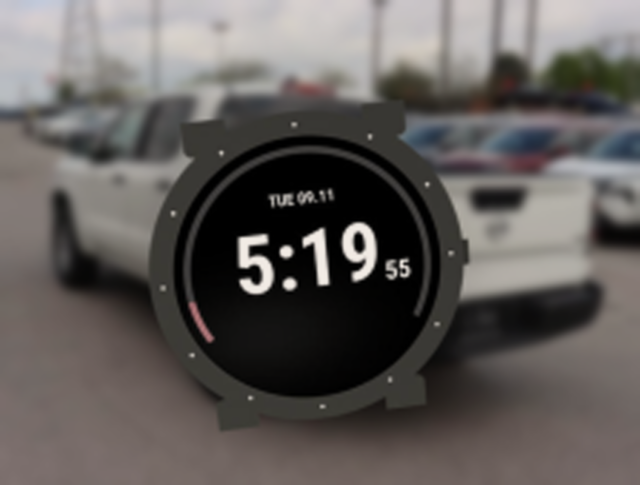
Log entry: 5,19,55
